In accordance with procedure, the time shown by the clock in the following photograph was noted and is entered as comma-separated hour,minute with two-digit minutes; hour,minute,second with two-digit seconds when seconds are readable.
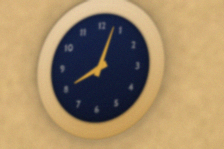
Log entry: 8,03
